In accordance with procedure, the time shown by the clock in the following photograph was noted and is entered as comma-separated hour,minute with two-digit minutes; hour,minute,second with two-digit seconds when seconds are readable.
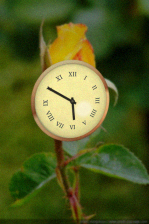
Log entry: 5,50
